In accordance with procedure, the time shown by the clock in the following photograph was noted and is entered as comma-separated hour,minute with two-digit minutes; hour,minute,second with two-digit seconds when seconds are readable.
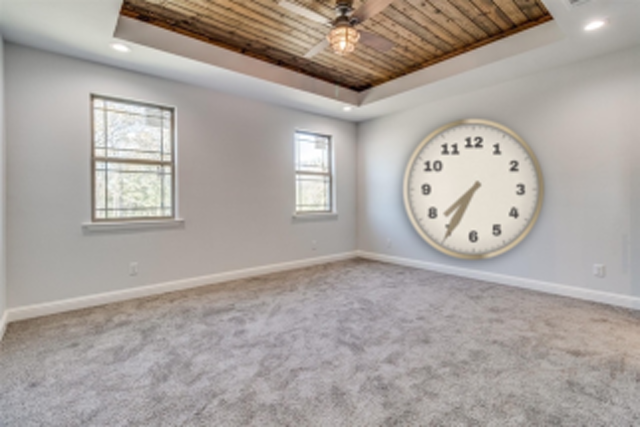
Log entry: 7,35
